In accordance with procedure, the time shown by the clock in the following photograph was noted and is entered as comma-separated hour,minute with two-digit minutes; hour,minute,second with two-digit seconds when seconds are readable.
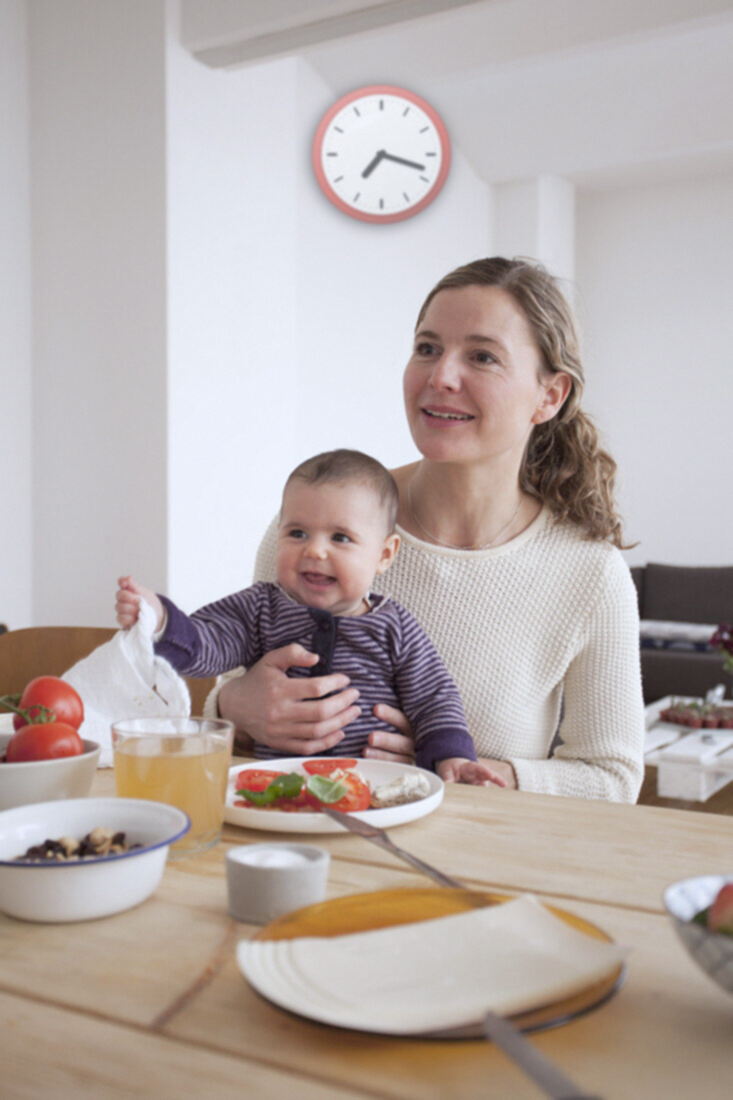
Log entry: 7,18
